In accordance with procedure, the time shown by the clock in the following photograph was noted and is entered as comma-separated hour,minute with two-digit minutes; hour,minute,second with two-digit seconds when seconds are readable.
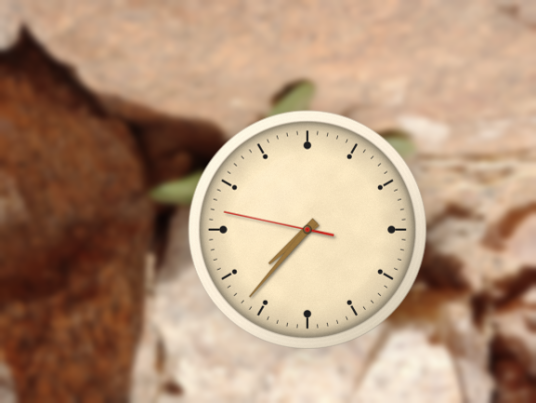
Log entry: 7,36,47
